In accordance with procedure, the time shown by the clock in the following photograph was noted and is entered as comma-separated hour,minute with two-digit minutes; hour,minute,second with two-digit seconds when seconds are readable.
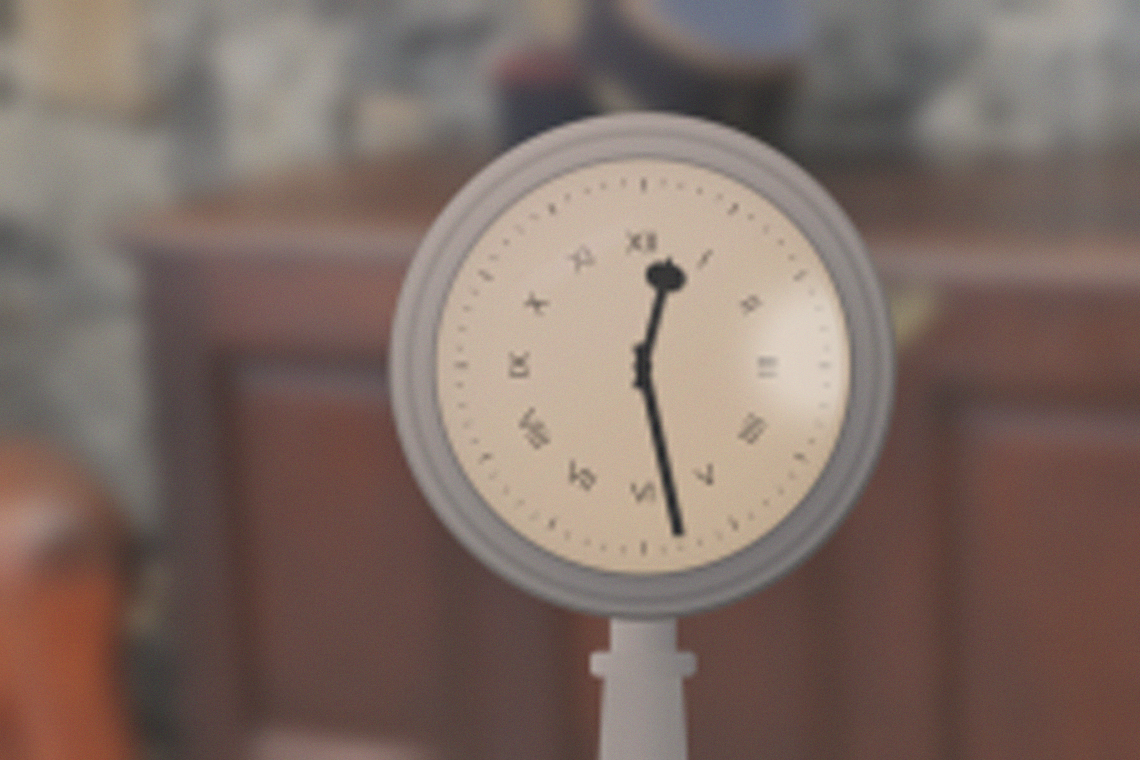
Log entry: 12,28
